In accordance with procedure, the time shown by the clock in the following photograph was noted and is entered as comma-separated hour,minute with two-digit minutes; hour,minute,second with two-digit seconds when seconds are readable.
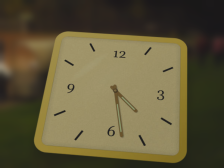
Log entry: 4,28
